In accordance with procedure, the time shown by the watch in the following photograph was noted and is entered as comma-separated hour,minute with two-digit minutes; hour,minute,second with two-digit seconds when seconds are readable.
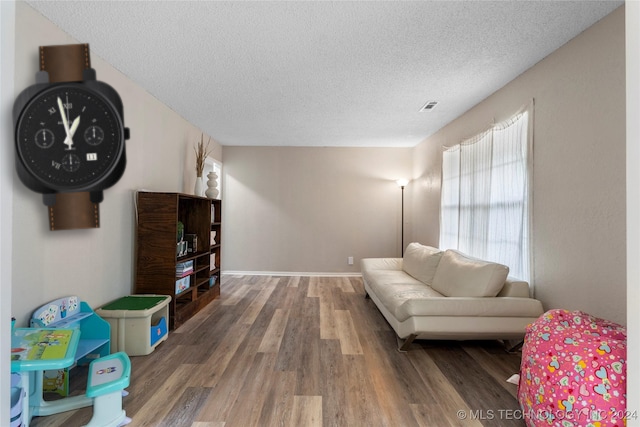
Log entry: 12,58
